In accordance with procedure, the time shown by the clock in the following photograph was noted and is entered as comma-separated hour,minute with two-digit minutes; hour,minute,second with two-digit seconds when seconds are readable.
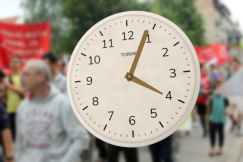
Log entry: 4,04
